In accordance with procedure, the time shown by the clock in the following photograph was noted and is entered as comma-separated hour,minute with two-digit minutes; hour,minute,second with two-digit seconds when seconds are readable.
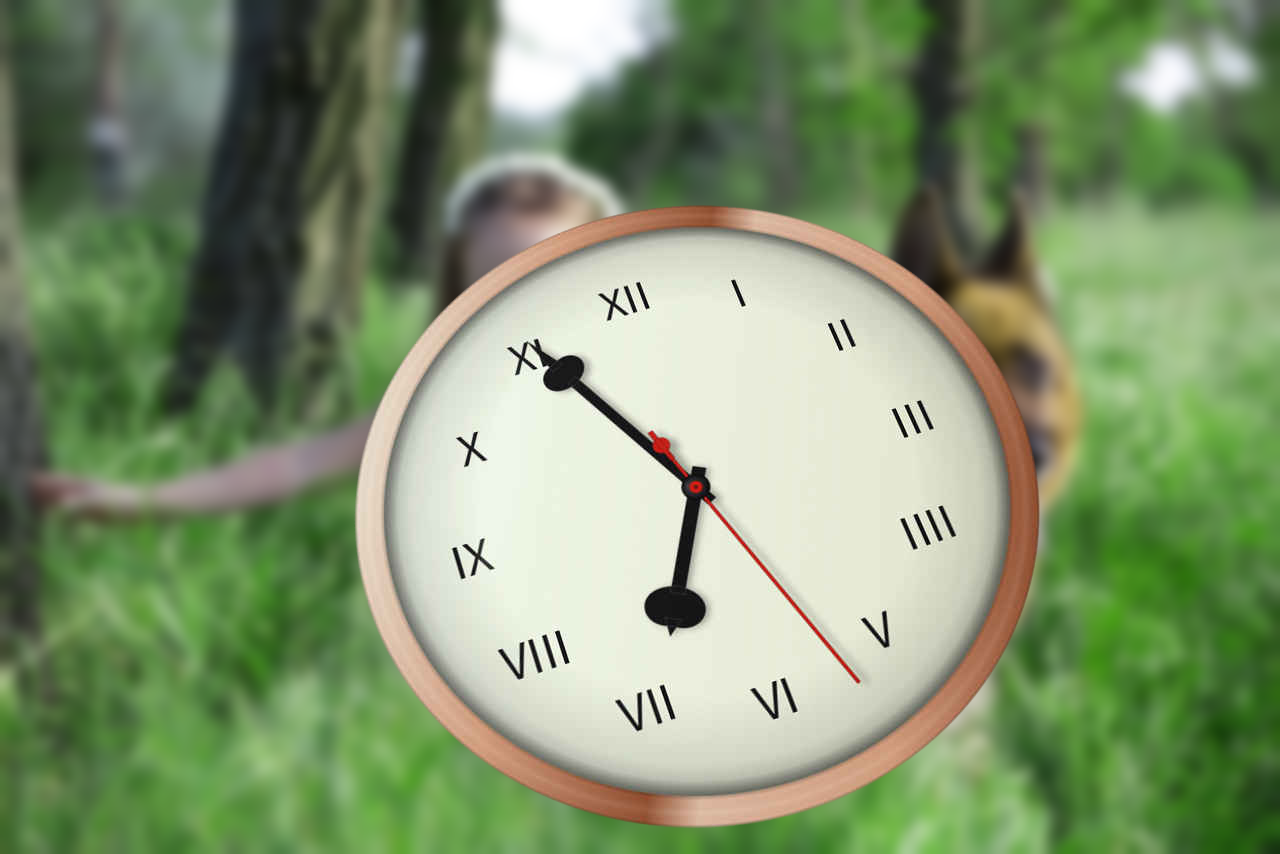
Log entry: 6,55,27
